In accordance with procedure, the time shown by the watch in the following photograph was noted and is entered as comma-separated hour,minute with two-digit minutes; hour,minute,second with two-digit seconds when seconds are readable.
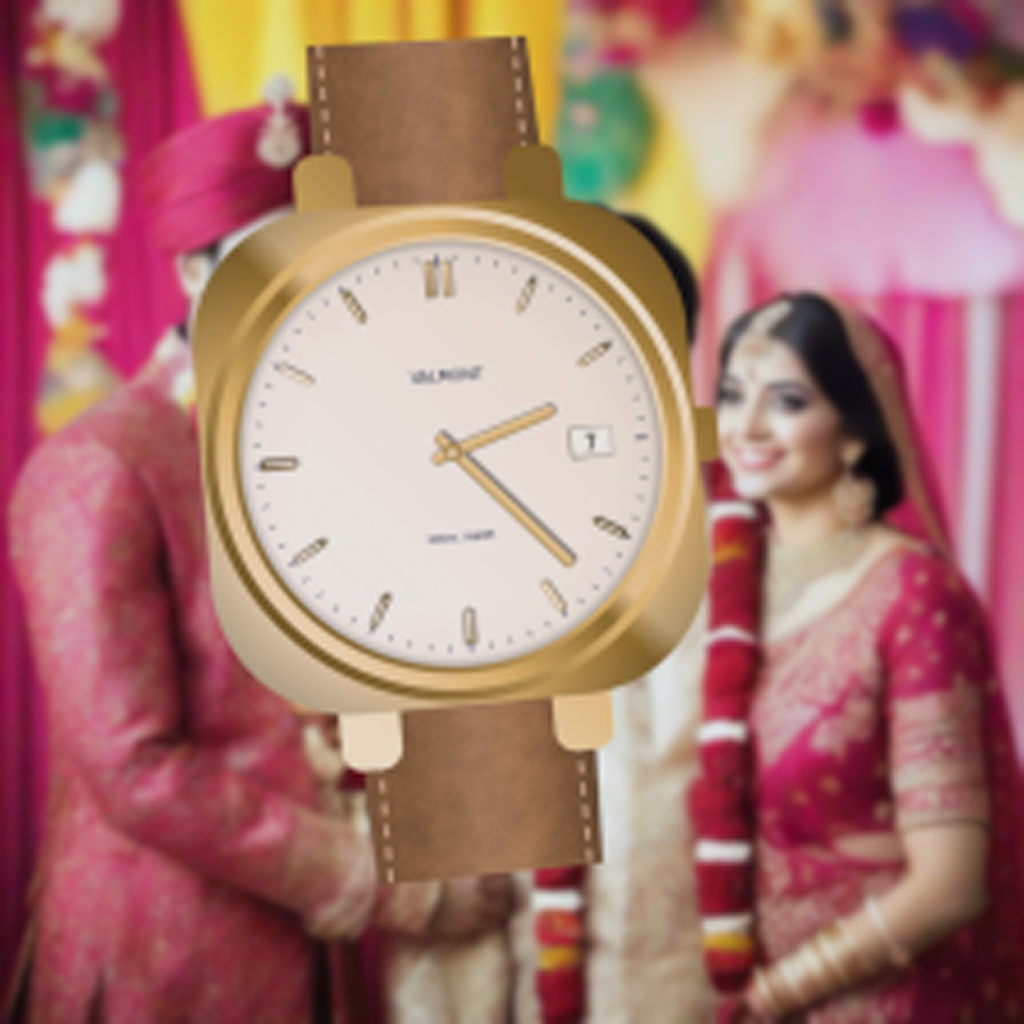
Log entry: 2,23
